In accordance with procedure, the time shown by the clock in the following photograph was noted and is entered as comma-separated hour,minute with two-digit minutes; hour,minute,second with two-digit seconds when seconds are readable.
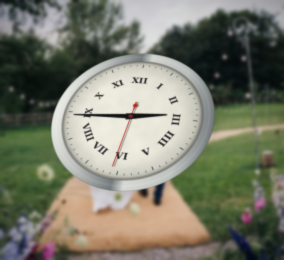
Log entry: 2,44,31
